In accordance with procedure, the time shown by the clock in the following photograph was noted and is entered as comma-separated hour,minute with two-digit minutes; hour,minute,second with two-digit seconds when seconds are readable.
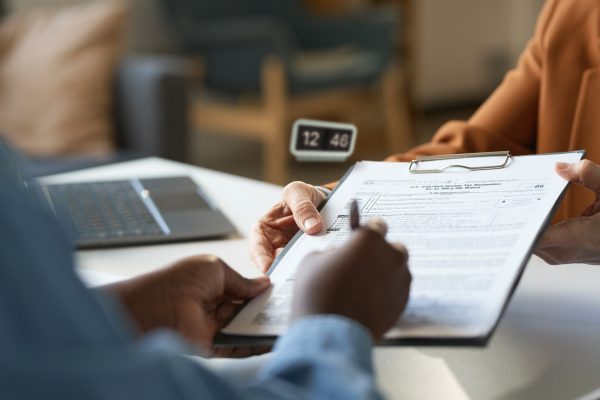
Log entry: 12,46
